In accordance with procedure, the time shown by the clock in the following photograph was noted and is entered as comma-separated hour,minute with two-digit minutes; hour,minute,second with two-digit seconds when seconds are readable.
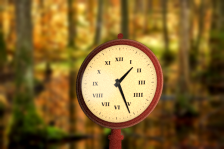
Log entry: 1,26
